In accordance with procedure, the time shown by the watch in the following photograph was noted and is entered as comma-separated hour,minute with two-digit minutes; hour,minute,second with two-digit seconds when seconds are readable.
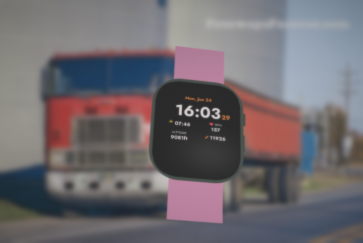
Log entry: 16,03
